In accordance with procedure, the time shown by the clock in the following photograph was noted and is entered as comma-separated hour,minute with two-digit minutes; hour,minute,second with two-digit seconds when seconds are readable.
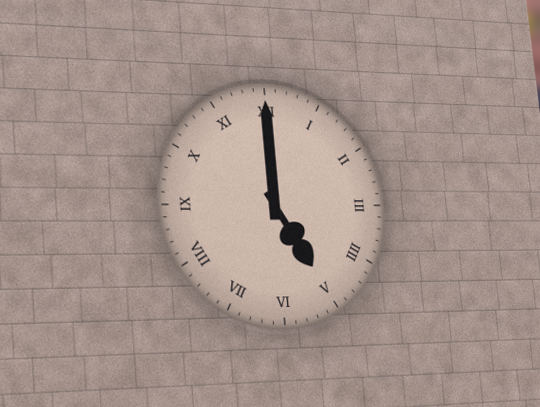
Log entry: 5,00
